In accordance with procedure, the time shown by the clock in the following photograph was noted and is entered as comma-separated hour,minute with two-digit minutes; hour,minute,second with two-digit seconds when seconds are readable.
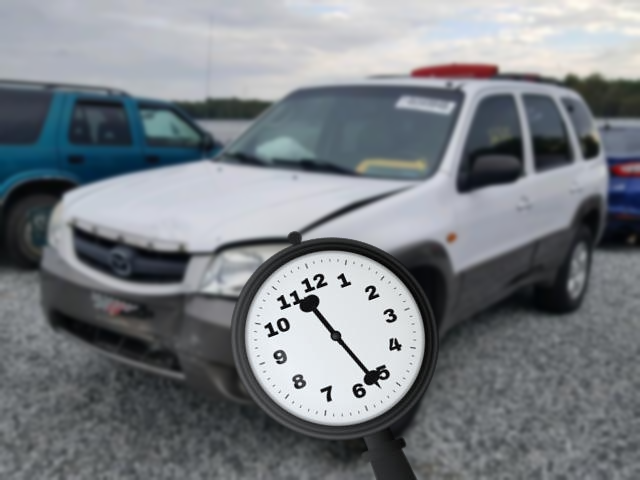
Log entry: 11,27
